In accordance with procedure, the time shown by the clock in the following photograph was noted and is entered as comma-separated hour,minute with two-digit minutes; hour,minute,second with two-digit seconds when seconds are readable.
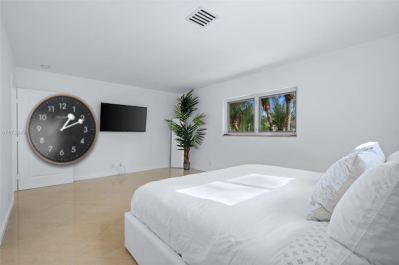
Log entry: 1,11
